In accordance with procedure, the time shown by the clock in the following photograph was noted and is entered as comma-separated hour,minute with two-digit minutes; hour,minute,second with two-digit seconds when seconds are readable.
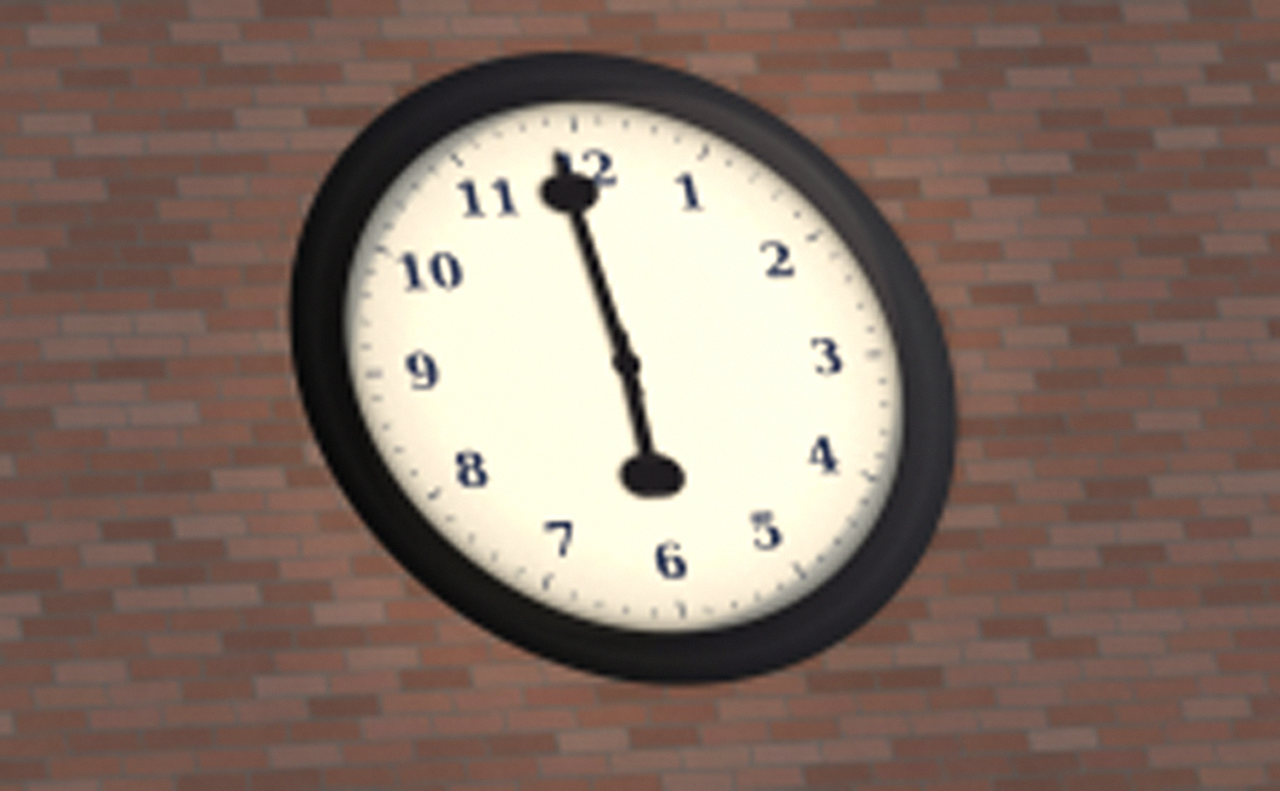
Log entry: 5,59
